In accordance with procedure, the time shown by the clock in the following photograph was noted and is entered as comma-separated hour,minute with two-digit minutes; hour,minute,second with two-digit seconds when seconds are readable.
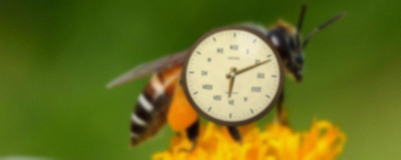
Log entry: 6,11
